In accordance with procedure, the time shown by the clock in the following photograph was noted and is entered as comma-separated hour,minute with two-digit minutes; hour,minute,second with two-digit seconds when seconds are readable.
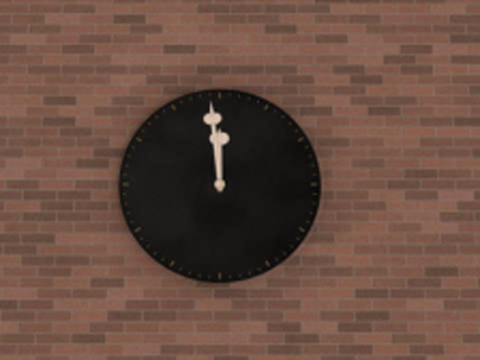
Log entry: 11,59
